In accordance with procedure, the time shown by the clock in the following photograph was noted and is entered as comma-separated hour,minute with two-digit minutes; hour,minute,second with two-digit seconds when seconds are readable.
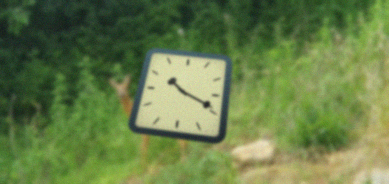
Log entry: 10,19
